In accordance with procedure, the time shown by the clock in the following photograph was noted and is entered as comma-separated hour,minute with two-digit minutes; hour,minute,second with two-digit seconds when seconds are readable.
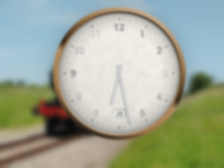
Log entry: 6,28
